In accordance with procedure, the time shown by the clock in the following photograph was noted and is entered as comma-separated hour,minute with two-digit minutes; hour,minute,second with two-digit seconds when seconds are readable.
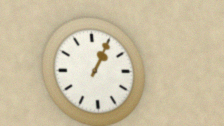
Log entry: 1,05
